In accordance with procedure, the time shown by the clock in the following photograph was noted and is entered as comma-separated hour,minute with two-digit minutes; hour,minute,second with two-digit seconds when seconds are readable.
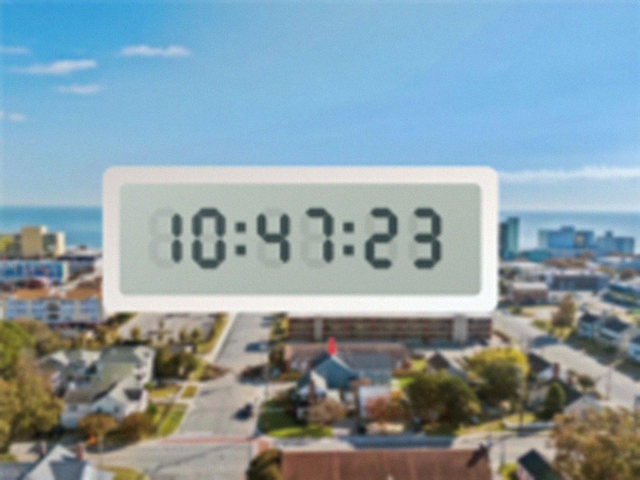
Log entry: 10,47,23
